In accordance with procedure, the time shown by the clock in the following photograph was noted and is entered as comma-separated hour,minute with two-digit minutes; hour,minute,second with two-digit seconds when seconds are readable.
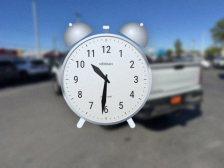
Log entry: 10,31
